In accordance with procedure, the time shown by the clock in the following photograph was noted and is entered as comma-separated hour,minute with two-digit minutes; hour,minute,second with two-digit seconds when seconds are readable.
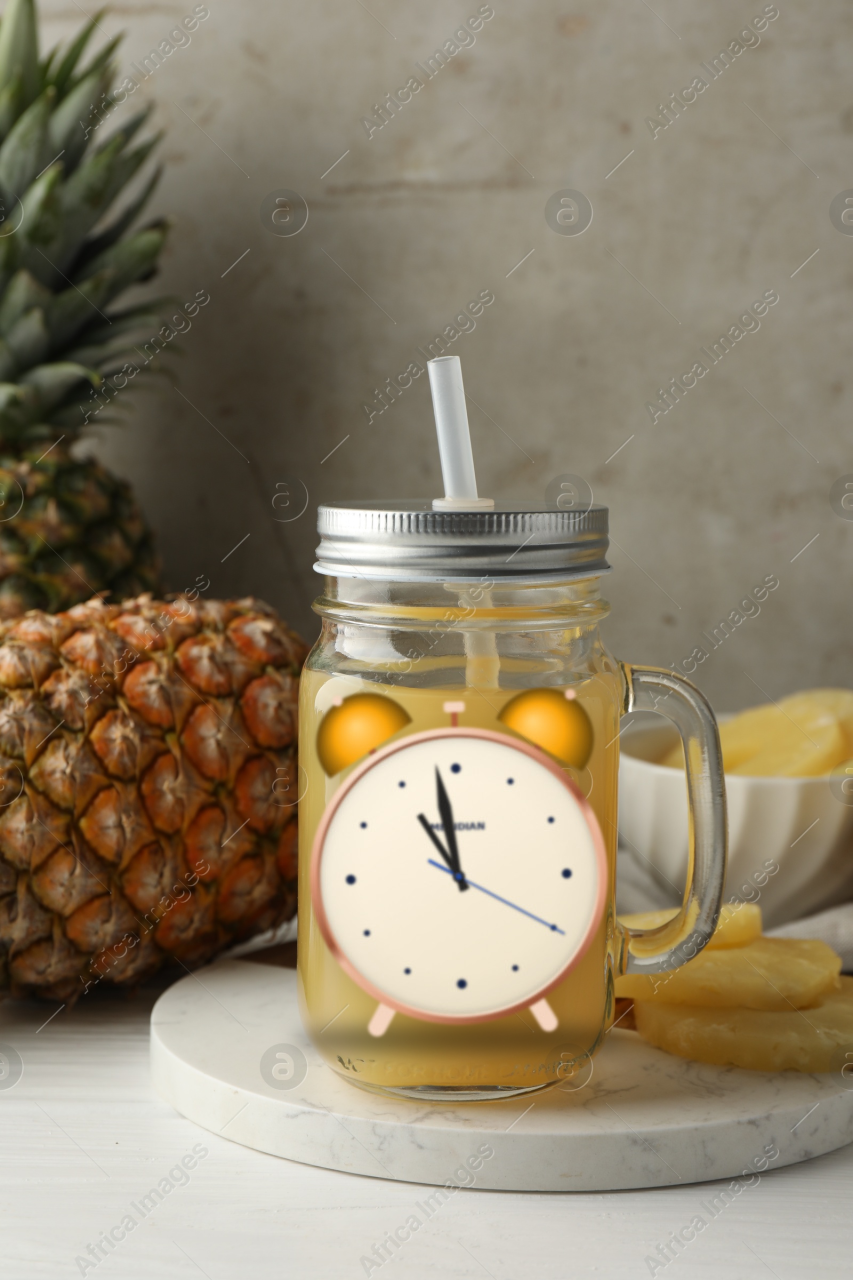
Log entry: 10,58,20
